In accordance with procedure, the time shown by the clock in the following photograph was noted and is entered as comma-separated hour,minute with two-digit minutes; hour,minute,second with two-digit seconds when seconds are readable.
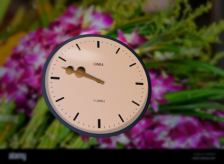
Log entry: 9,48
